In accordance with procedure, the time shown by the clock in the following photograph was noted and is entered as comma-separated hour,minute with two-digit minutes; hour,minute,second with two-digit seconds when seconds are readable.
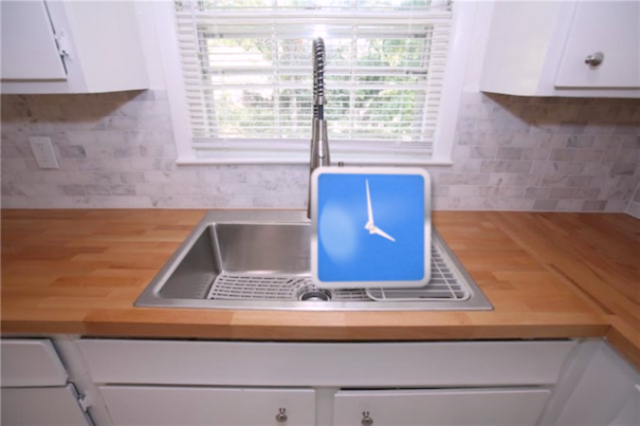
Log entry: 3,59
